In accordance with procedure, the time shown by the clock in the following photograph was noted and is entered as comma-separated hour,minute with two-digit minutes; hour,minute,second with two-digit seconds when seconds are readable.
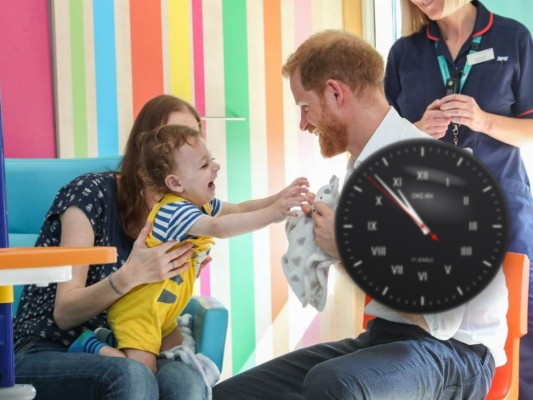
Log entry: 10,52,52
